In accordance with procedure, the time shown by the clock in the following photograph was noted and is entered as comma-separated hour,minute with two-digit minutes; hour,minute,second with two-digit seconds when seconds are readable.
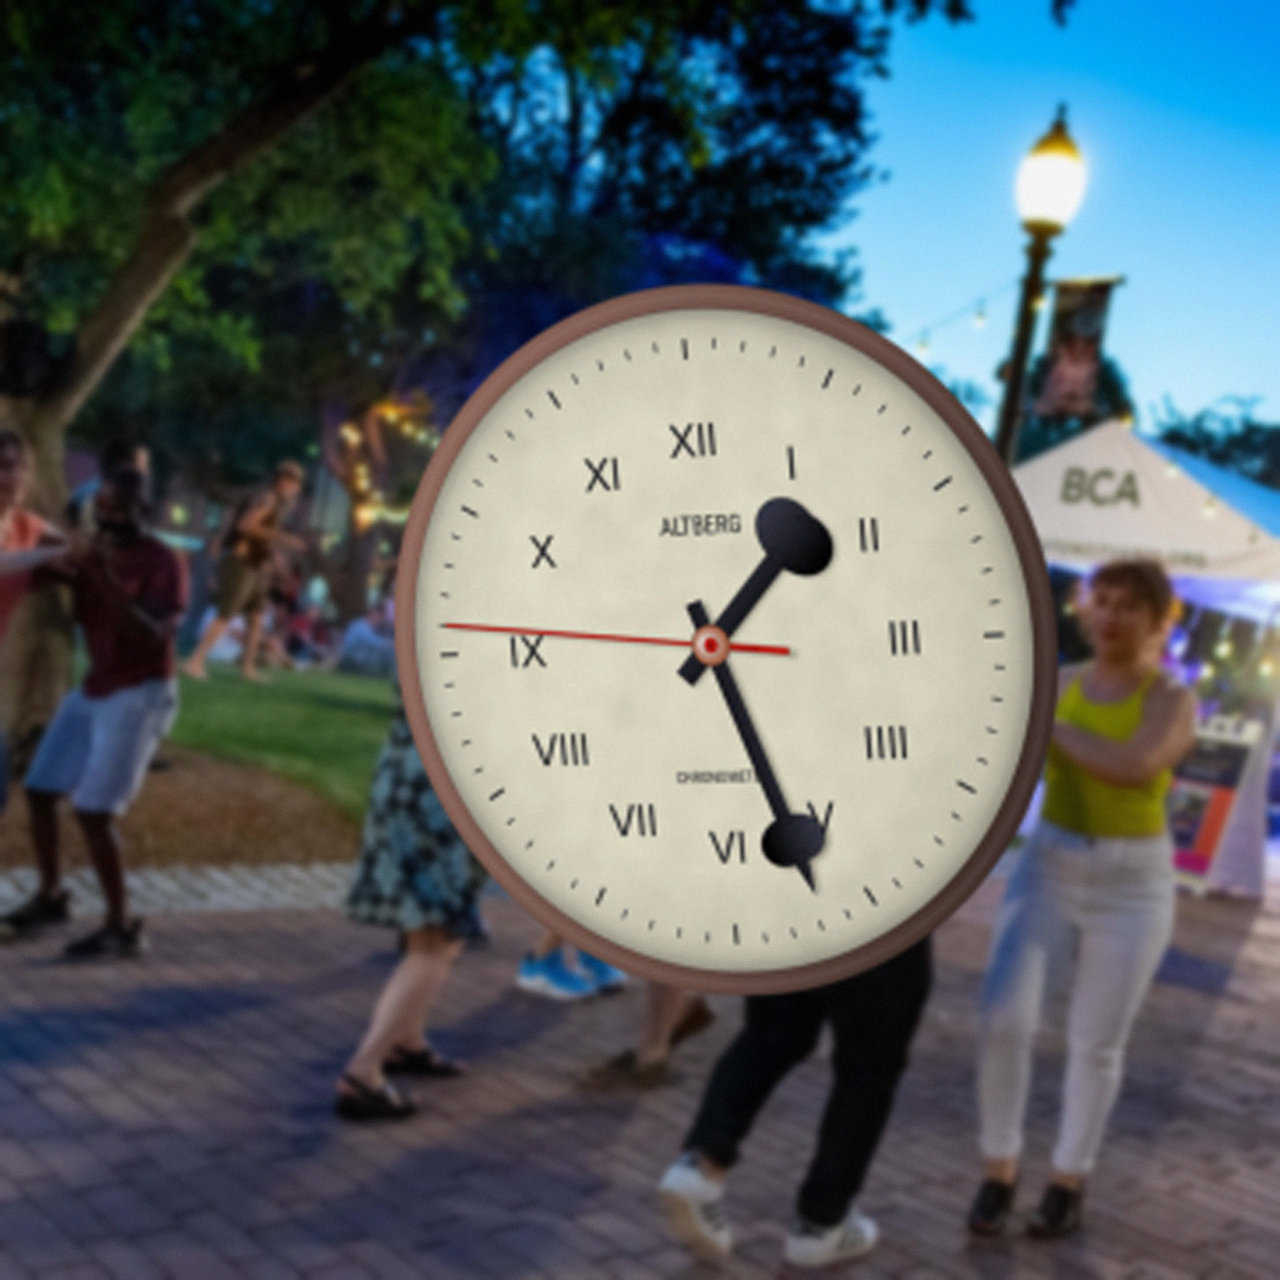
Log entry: 1,26,46
